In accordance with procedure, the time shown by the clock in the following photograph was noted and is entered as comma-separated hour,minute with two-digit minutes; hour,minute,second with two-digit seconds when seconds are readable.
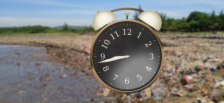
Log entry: 8,43
